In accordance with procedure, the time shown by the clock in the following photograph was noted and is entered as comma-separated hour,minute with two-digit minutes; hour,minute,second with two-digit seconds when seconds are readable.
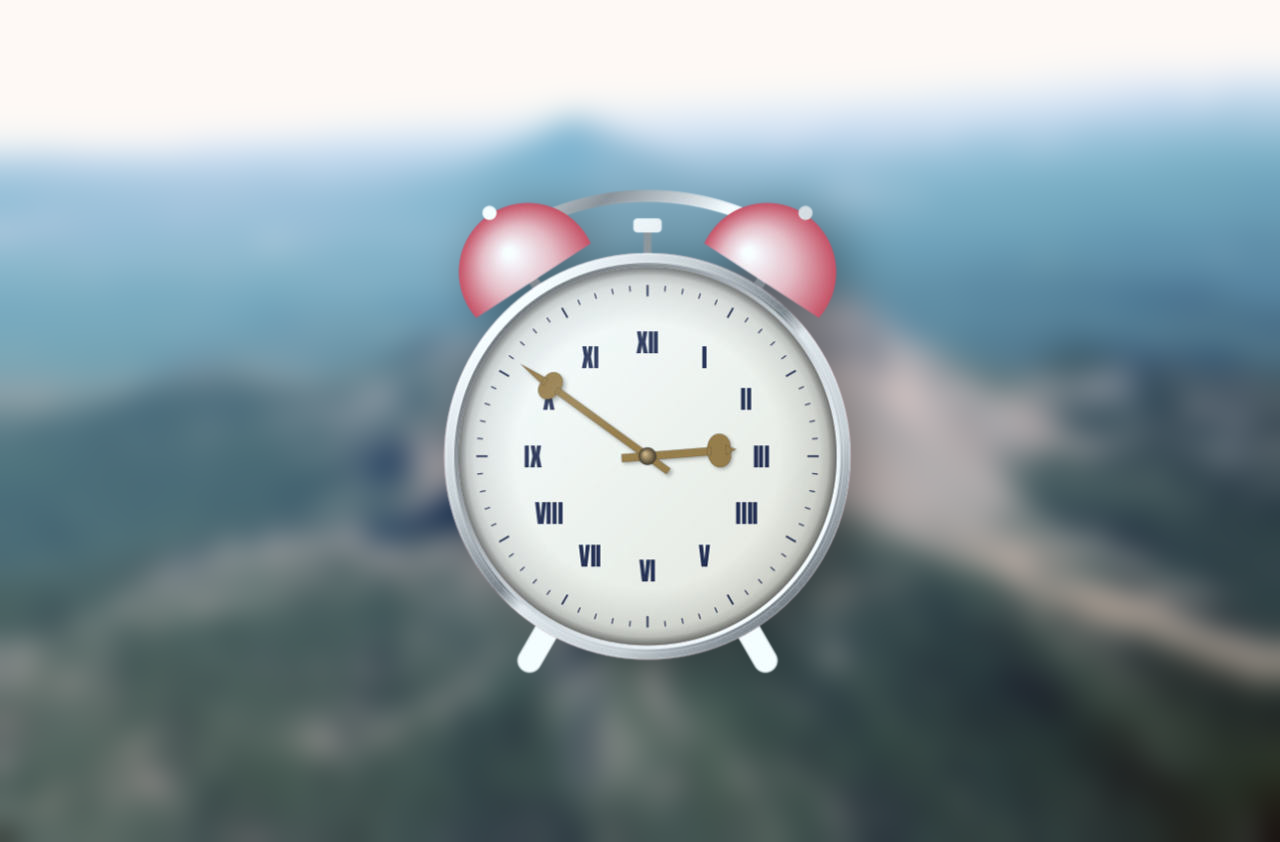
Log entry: 2,51
